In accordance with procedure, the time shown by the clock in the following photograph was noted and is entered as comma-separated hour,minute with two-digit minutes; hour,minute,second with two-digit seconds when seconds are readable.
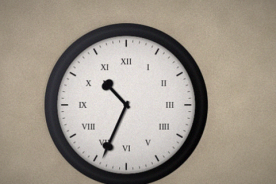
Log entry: 10,34
